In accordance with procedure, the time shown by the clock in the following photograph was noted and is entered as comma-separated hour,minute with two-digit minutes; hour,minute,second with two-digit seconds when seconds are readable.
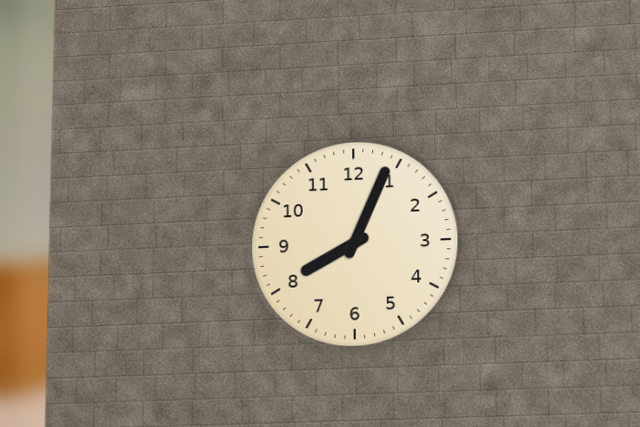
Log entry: 8,04
